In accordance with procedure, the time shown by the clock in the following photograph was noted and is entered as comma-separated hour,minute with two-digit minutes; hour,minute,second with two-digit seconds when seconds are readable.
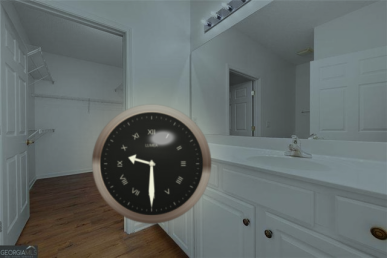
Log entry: 9,30
